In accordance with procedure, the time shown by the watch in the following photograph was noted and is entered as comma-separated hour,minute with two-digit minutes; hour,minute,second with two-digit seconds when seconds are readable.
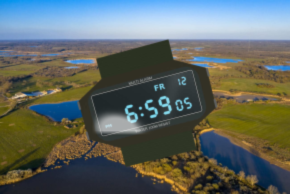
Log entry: 6,59,05
